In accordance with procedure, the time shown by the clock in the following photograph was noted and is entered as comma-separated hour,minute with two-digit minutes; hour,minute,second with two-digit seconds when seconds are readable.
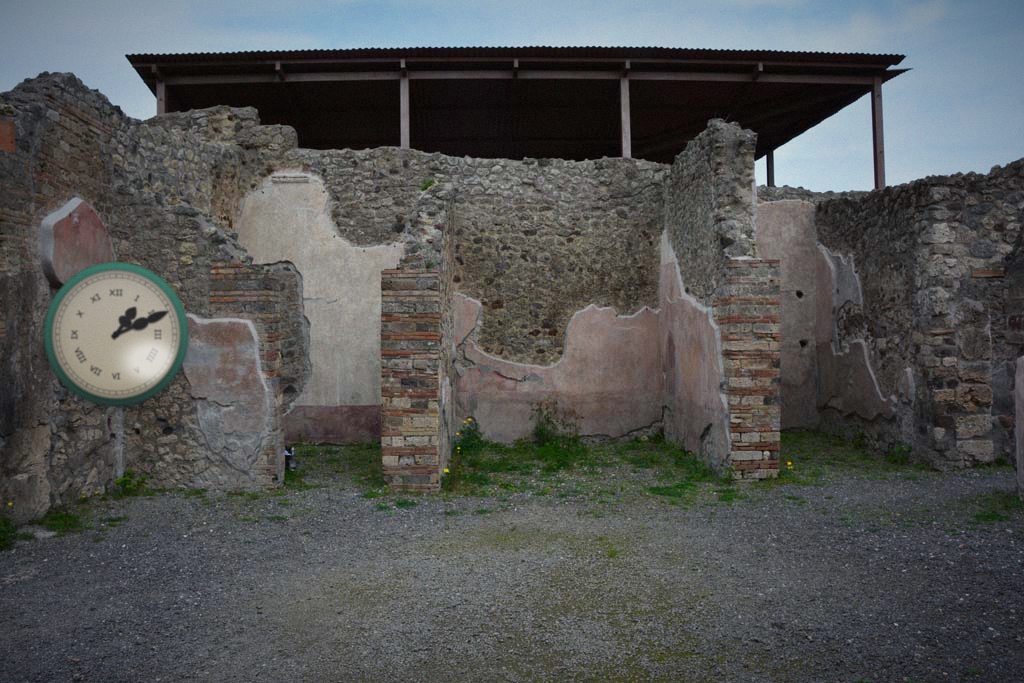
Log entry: 1,11
